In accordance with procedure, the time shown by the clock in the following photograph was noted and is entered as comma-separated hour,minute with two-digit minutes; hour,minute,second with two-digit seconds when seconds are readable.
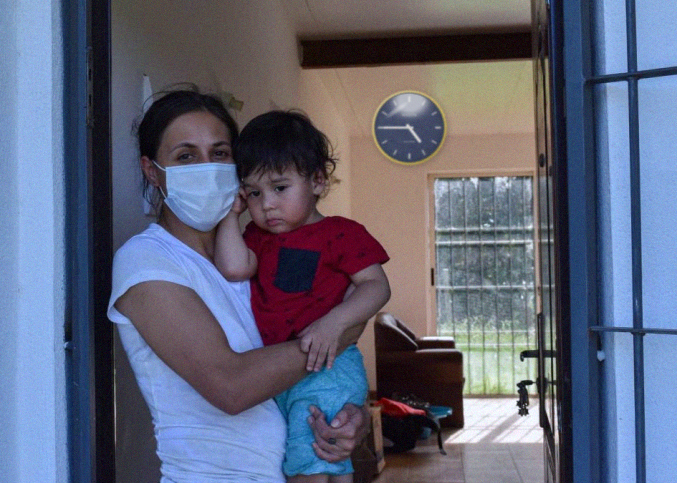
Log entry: 4,45
